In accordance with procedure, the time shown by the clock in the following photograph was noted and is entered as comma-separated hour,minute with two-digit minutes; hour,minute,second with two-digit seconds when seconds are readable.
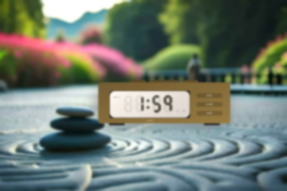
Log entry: 1,59
